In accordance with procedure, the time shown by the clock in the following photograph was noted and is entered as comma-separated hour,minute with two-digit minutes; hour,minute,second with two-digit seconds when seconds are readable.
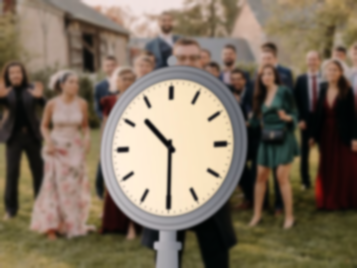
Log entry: 10,30
